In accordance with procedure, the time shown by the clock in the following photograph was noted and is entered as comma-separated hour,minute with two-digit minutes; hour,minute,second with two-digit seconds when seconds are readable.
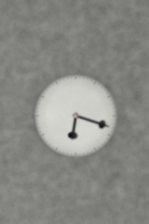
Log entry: 6,18
